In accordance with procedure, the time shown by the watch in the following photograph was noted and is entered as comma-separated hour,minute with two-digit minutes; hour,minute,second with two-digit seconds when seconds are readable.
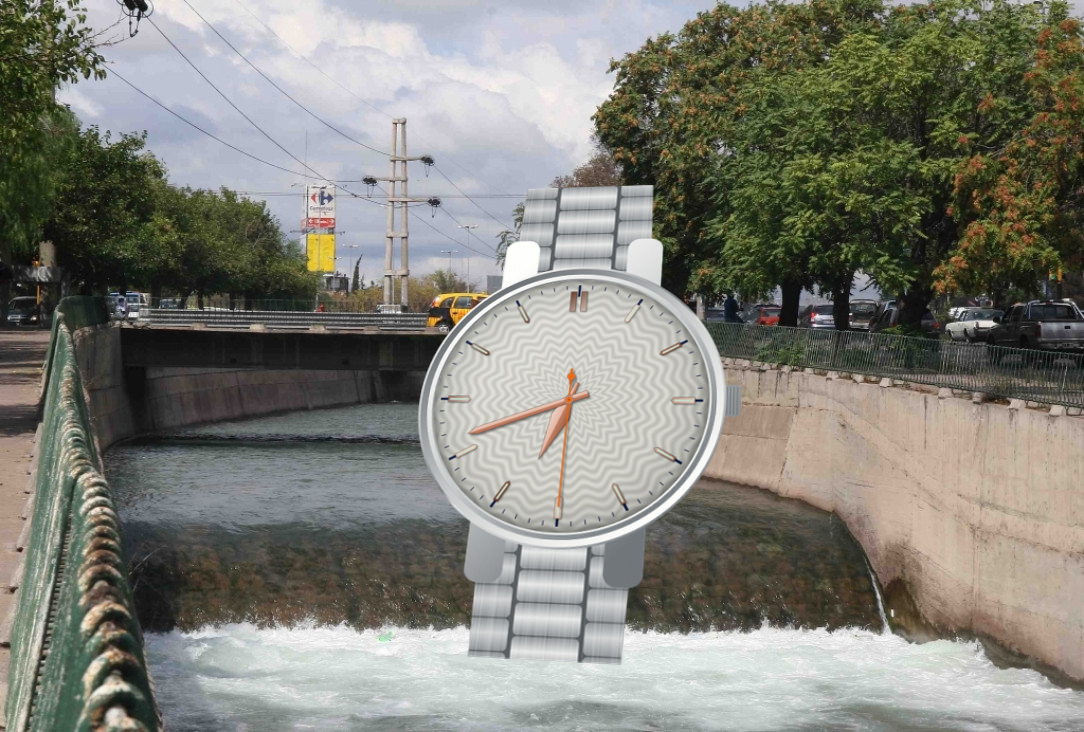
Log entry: 6,41,30
